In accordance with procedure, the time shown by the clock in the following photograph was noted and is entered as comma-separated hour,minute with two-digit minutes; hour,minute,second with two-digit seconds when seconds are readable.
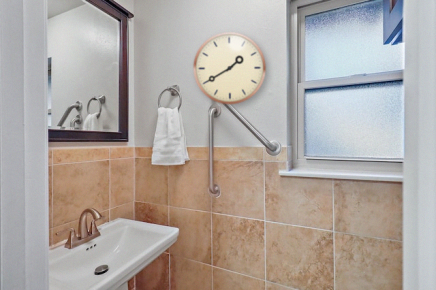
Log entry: 1,40
